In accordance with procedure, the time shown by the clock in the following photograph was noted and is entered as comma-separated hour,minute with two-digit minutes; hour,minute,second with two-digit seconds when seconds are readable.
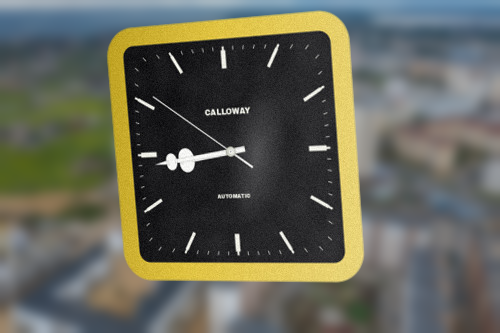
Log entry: 8,43,51
